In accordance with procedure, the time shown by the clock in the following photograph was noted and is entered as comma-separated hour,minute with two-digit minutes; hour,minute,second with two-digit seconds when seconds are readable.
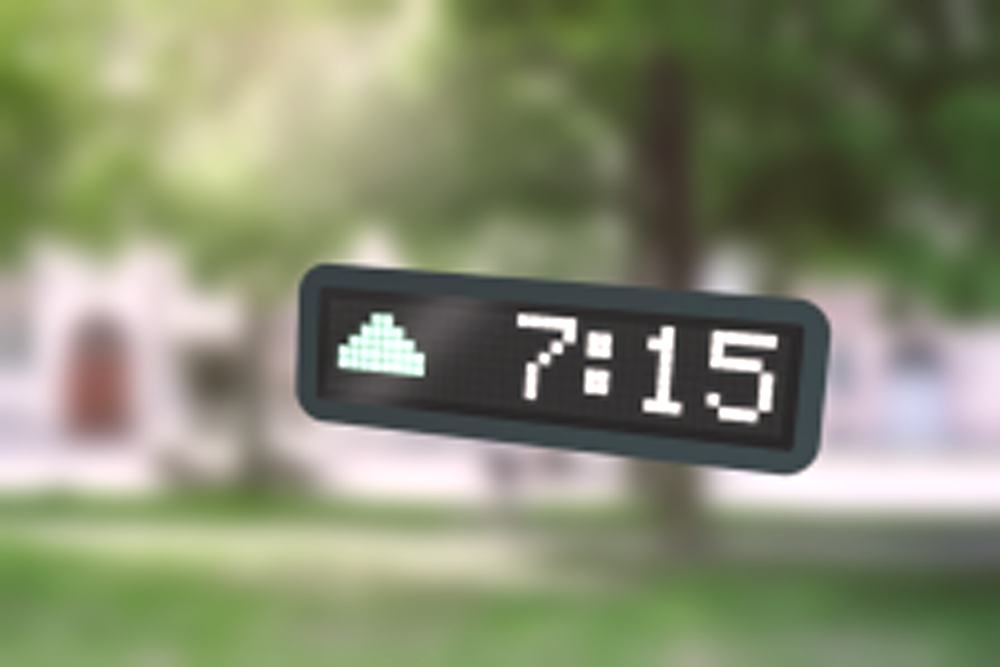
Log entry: 7,15
